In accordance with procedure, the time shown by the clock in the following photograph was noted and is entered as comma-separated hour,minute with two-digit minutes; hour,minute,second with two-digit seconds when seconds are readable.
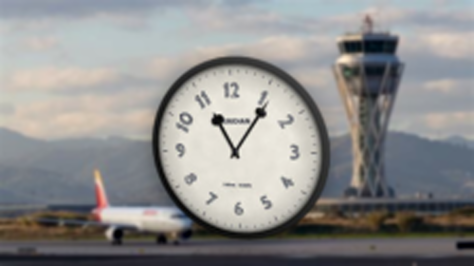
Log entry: 11,06
